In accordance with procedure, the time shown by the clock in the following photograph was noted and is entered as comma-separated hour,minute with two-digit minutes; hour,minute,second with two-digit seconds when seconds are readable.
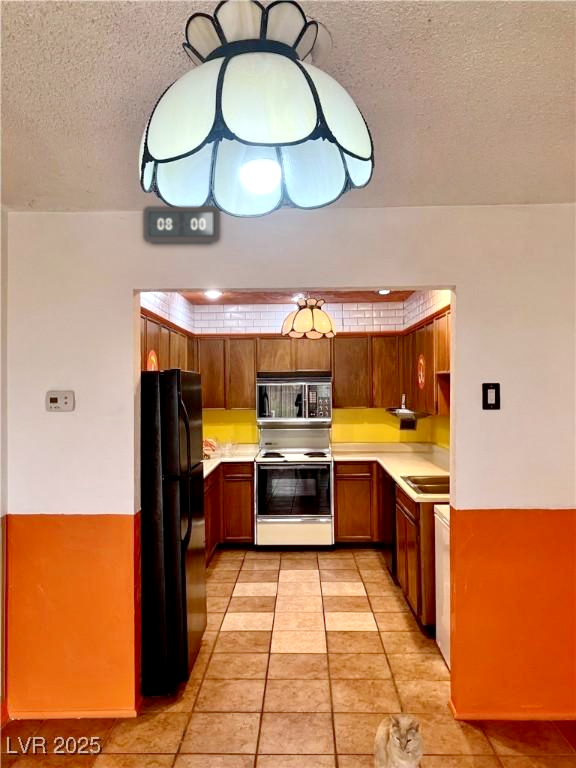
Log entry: 8,00
